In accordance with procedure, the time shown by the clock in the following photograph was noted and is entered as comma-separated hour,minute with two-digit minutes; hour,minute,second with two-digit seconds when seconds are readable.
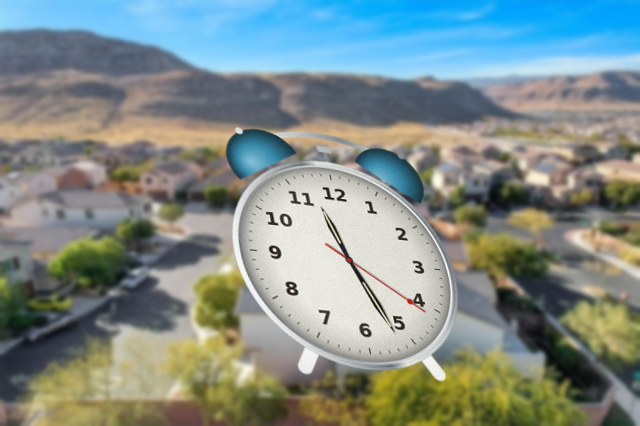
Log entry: 11,26,21
